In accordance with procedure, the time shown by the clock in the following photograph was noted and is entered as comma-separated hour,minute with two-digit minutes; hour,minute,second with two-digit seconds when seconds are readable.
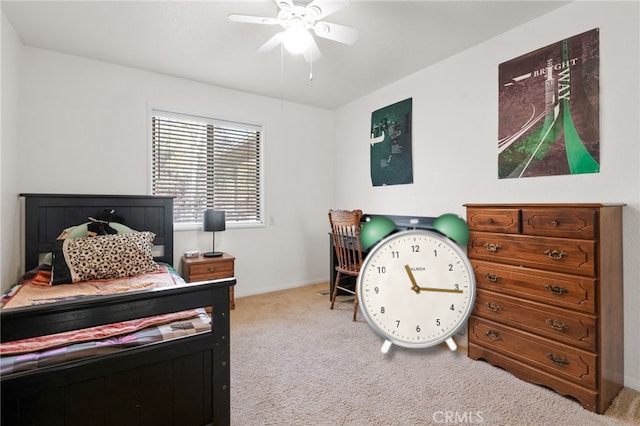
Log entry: 11,16
